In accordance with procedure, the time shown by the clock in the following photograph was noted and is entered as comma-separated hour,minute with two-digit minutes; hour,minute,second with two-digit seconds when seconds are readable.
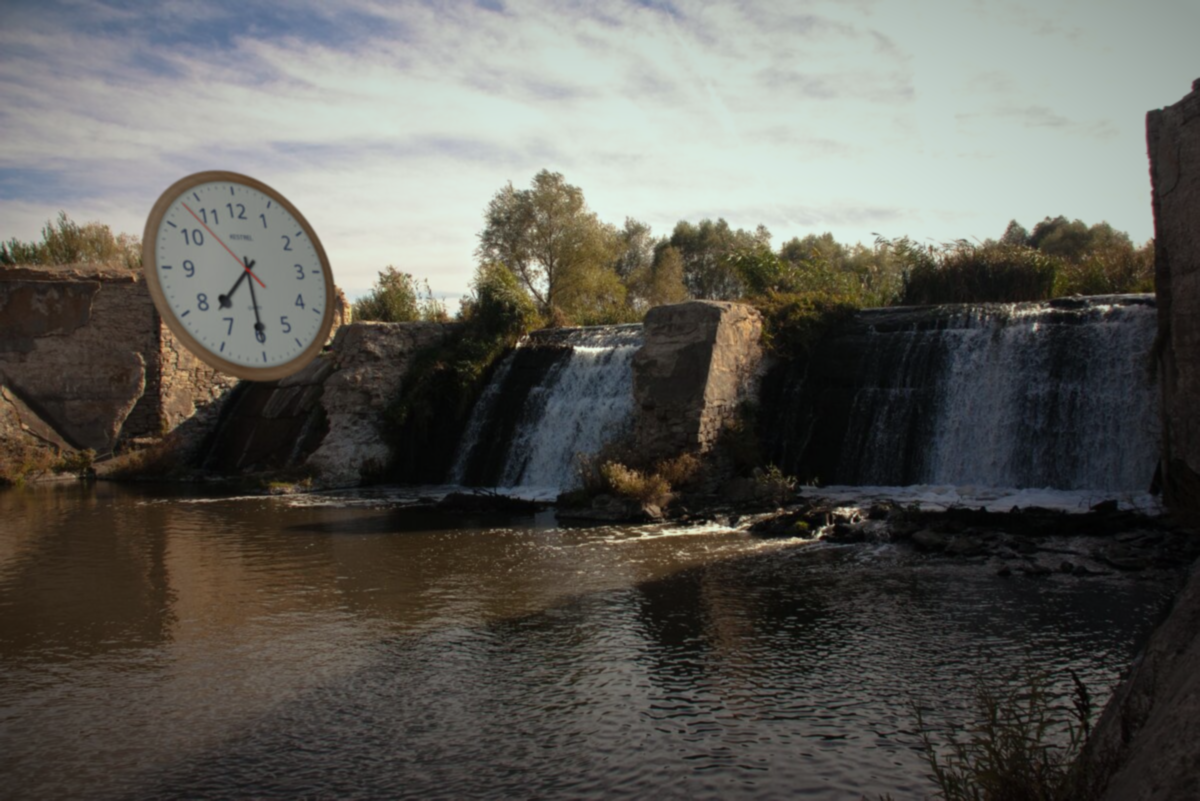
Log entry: 7,29,53
